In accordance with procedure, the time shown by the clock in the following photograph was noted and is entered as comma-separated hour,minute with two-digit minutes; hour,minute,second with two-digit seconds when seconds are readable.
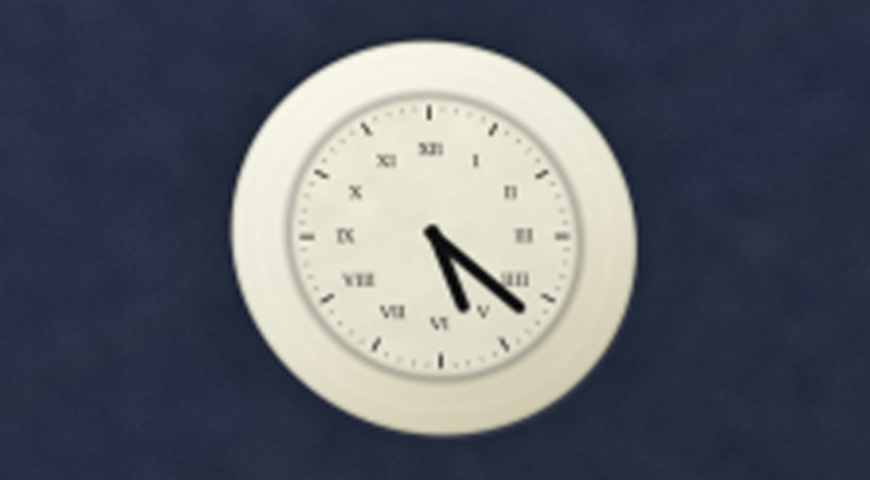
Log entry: 5,22
